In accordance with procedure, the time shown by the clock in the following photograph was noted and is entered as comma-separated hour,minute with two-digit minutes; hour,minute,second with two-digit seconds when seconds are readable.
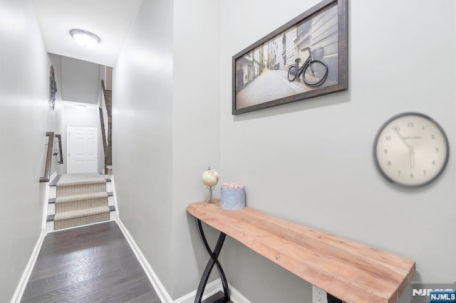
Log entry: 5,54
